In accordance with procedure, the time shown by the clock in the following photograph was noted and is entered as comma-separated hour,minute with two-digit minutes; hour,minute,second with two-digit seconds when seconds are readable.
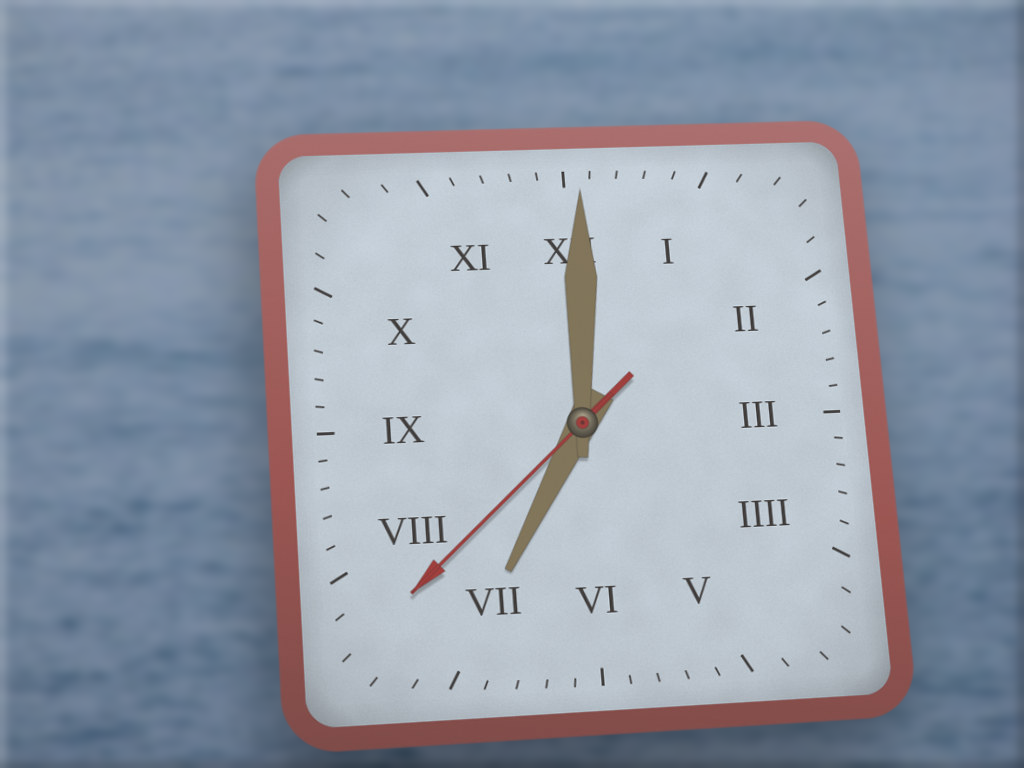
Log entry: 7,00,38
